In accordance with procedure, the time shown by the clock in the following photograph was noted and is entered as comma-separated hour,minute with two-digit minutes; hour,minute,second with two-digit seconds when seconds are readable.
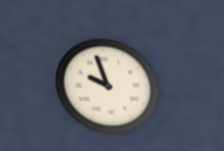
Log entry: 9,58
